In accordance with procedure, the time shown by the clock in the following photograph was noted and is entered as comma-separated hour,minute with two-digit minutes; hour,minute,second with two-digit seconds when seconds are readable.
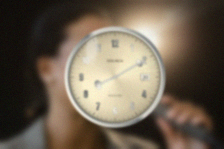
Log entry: 8,10
